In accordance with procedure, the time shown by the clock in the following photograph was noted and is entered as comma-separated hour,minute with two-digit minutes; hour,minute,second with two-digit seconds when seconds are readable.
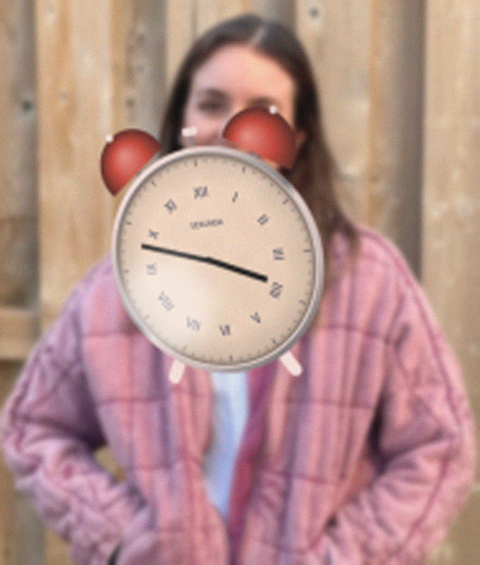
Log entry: 3,48
